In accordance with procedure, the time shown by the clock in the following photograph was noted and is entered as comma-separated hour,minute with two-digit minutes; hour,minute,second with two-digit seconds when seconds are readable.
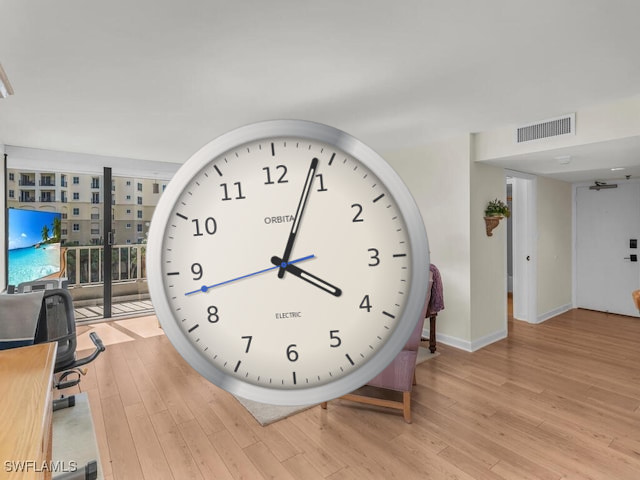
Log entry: 4,03,43
